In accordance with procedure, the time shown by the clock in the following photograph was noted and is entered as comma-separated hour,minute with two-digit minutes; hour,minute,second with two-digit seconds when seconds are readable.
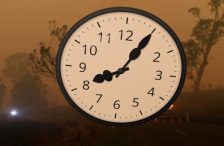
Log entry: 8,05
